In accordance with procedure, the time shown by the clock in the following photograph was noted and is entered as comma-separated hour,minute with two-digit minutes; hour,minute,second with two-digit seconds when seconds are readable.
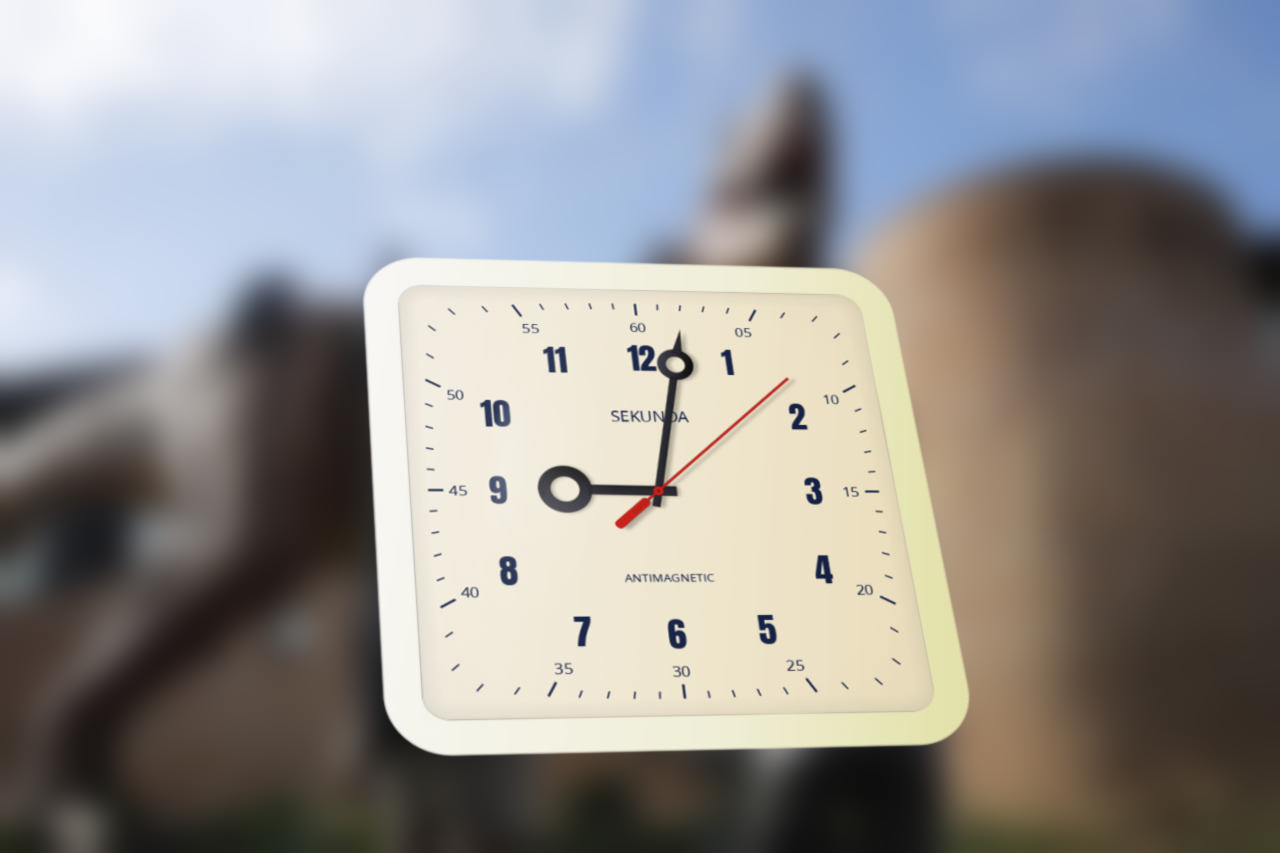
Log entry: 9,02,08
